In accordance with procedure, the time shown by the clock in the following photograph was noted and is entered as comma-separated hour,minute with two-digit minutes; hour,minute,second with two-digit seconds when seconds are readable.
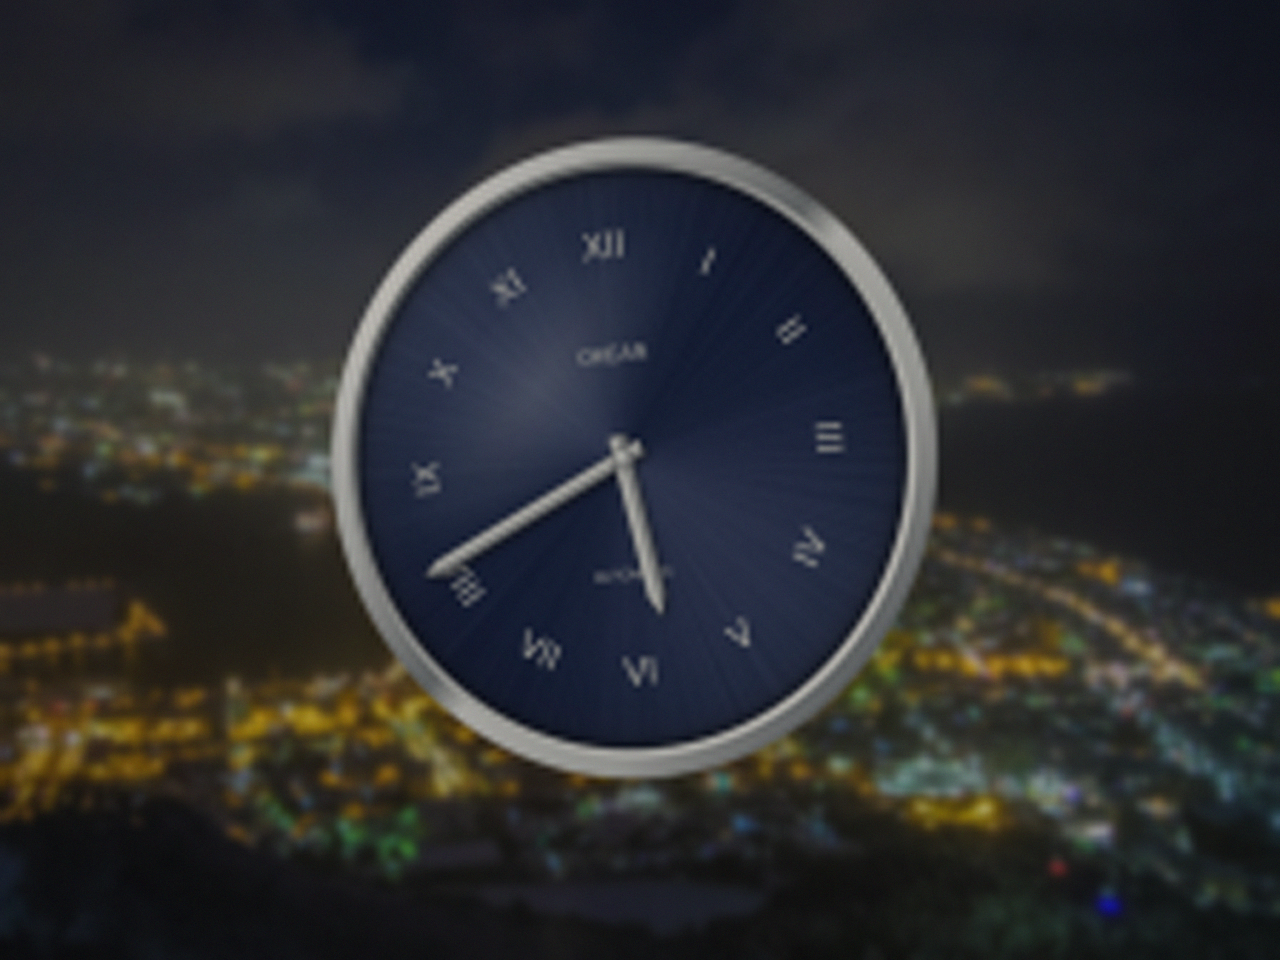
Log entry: 5,41
